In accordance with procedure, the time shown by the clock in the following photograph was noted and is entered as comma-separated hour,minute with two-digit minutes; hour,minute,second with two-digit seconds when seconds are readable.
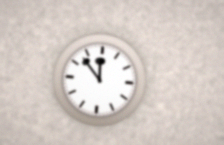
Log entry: 11,53
